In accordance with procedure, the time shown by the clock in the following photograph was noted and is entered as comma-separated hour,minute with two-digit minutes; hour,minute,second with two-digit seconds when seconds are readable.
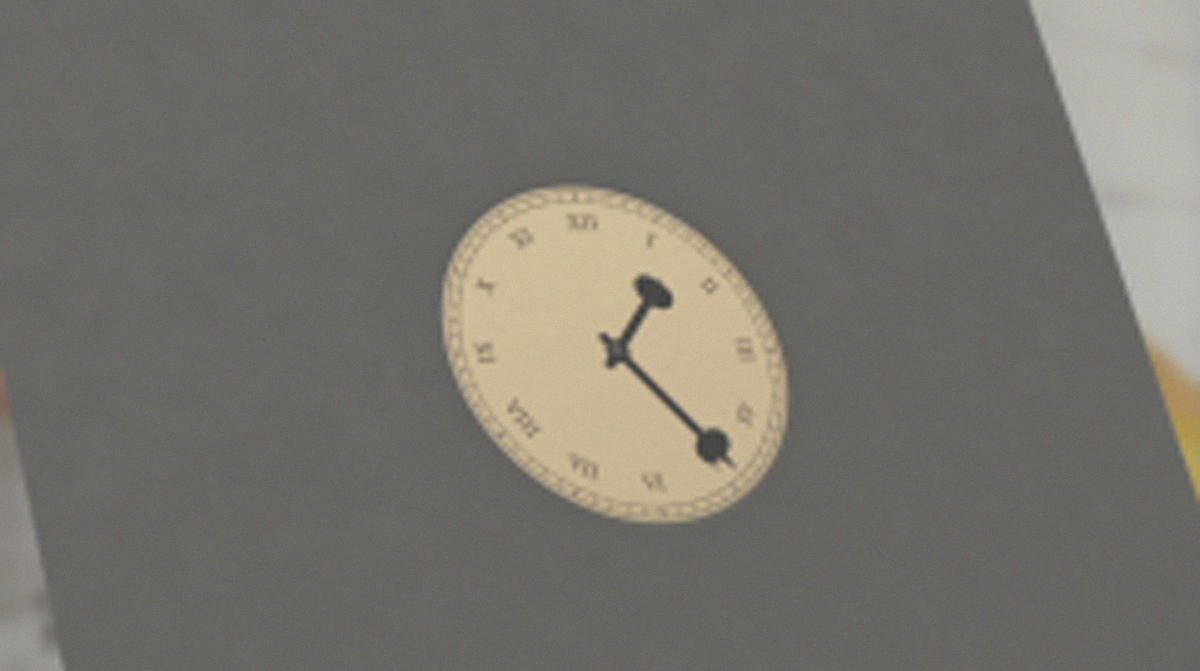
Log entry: 1,24
